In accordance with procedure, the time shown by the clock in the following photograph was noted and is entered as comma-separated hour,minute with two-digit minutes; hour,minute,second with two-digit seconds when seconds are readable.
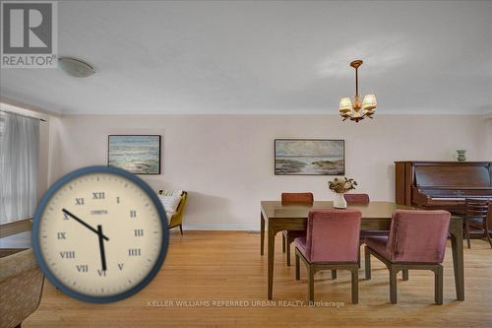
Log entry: 5,51
